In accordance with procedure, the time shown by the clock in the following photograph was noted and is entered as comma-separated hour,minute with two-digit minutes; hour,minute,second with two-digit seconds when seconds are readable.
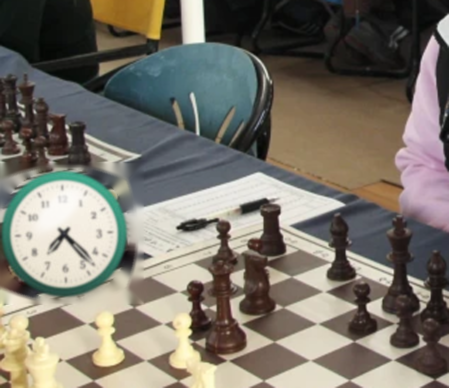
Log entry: 7,23
